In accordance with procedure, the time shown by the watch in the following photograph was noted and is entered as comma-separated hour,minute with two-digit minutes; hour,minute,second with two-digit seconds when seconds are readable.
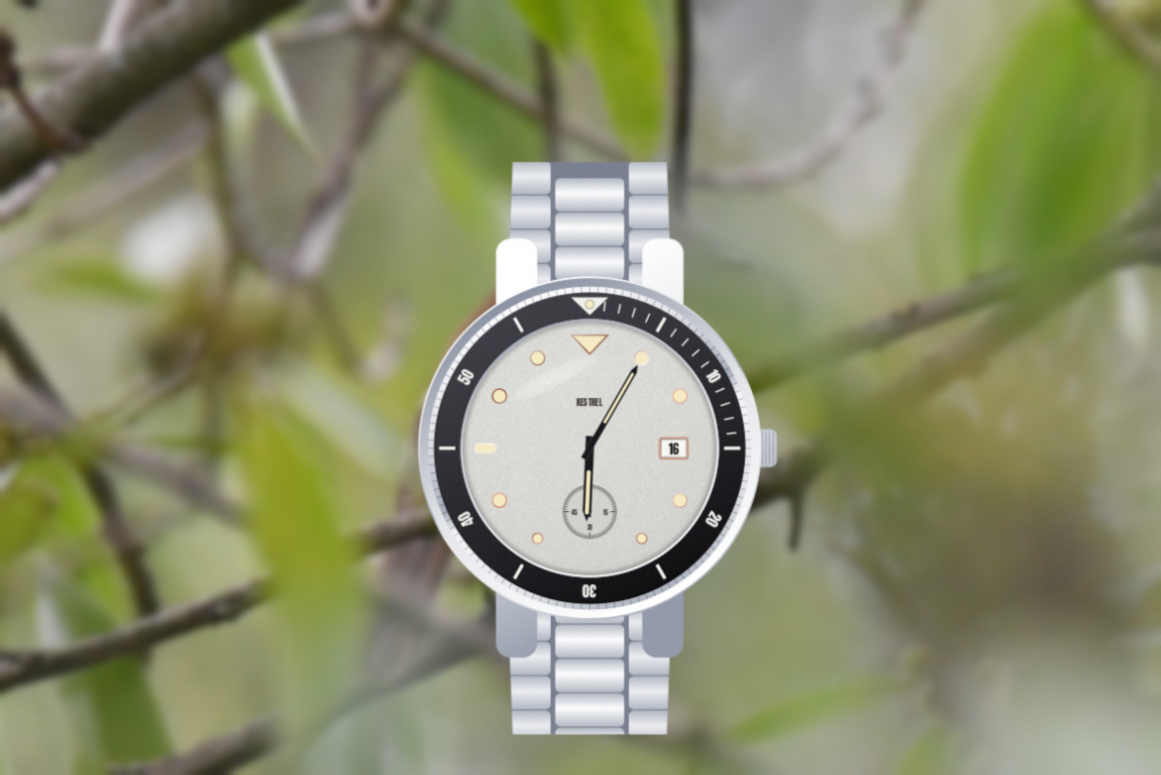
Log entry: 6,05
